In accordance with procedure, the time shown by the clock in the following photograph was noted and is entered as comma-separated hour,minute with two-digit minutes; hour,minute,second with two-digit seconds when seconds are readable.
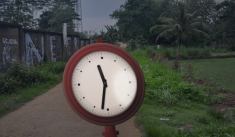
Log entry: 11,32
